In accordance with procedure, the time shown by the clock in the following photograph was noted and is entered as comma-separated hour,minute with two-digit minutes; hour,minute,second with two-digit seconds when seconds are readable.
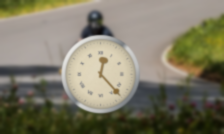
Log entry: 12,23
